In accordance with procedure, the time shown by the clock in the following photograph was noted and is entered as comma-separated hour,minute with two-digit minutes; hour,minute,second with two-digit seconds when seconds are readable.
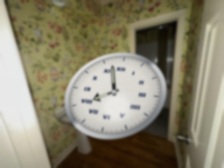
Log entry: 7,57
